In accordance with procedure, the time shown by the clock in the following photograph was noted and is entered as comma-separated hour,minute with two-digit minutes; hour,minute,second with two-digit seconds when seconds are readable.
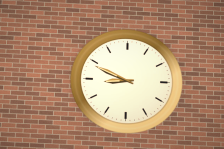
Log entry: 8,49
